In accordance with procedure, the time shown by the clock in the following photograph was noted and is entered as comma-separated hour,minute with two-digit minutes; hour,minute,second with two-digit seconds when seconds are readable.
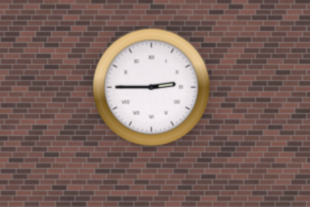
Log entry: 2,45
